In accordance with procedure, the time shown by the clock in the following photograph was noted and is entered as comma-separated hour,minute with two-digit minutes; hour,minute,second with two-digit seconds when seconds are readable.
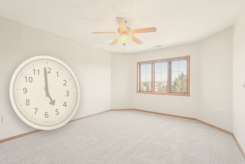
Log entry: 4,59
